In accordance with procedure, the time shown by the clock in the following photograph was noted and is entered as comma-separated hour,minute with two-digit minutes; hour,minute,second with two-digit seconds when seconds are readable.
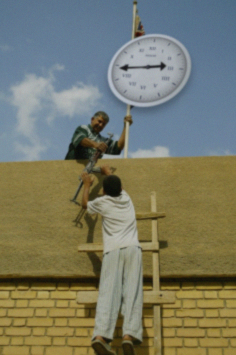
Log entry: 2,44
